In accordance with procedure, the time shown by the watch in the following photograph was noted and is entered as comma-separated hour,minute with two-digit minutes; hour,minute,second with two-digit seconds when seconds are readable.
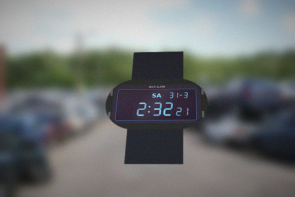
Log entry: 2,32,21
